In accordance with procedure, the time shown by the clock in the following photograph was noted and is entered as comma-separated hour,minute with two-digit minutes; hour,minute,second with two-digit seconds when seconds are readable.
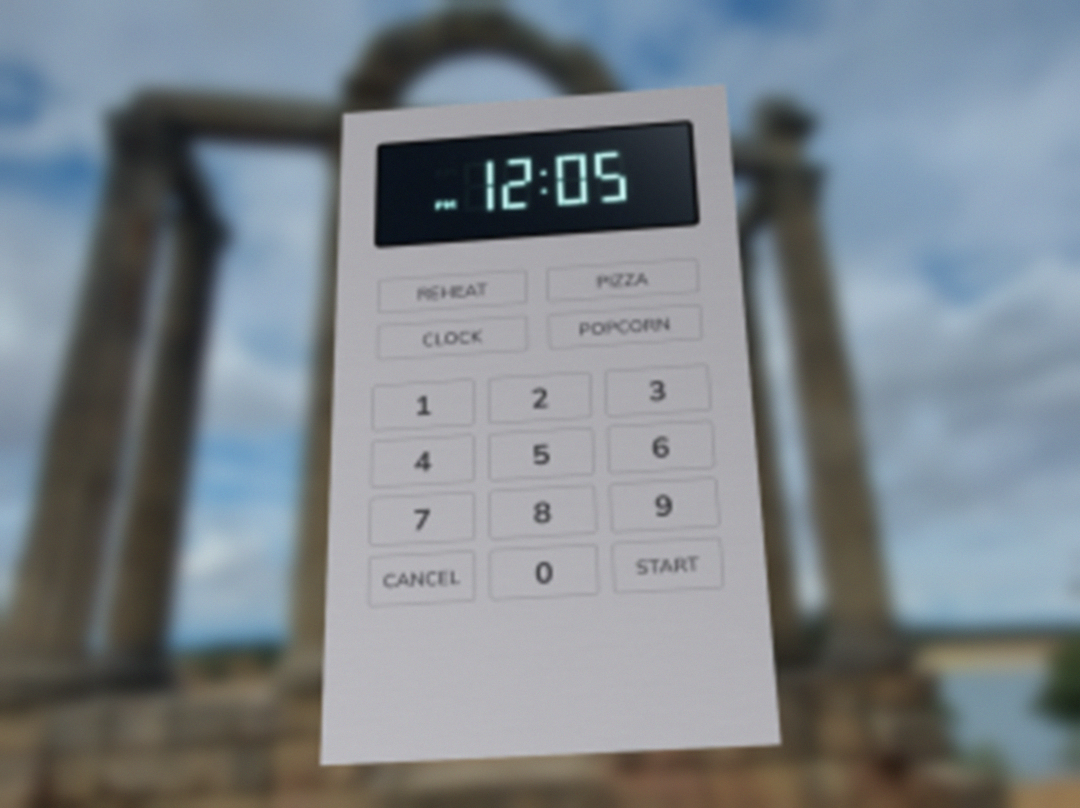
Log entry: 12,05
